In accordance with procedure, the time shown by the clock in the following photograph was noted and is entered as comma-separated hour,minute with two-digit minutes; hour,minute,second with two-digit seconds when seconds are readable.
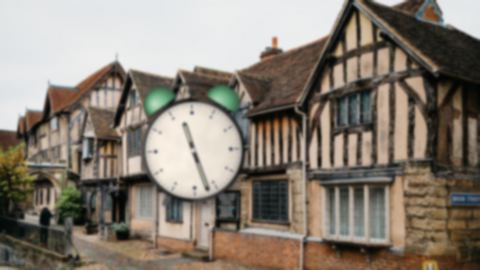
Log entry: 11,27
